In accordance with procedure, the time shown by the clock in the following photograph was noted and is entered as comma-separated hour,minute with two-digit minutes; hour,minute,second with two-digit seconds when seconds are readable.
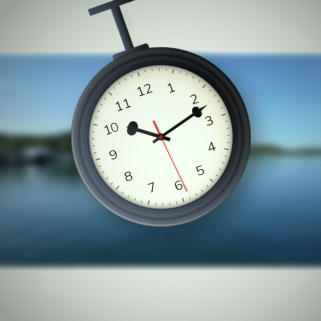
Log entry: 10,12,29
